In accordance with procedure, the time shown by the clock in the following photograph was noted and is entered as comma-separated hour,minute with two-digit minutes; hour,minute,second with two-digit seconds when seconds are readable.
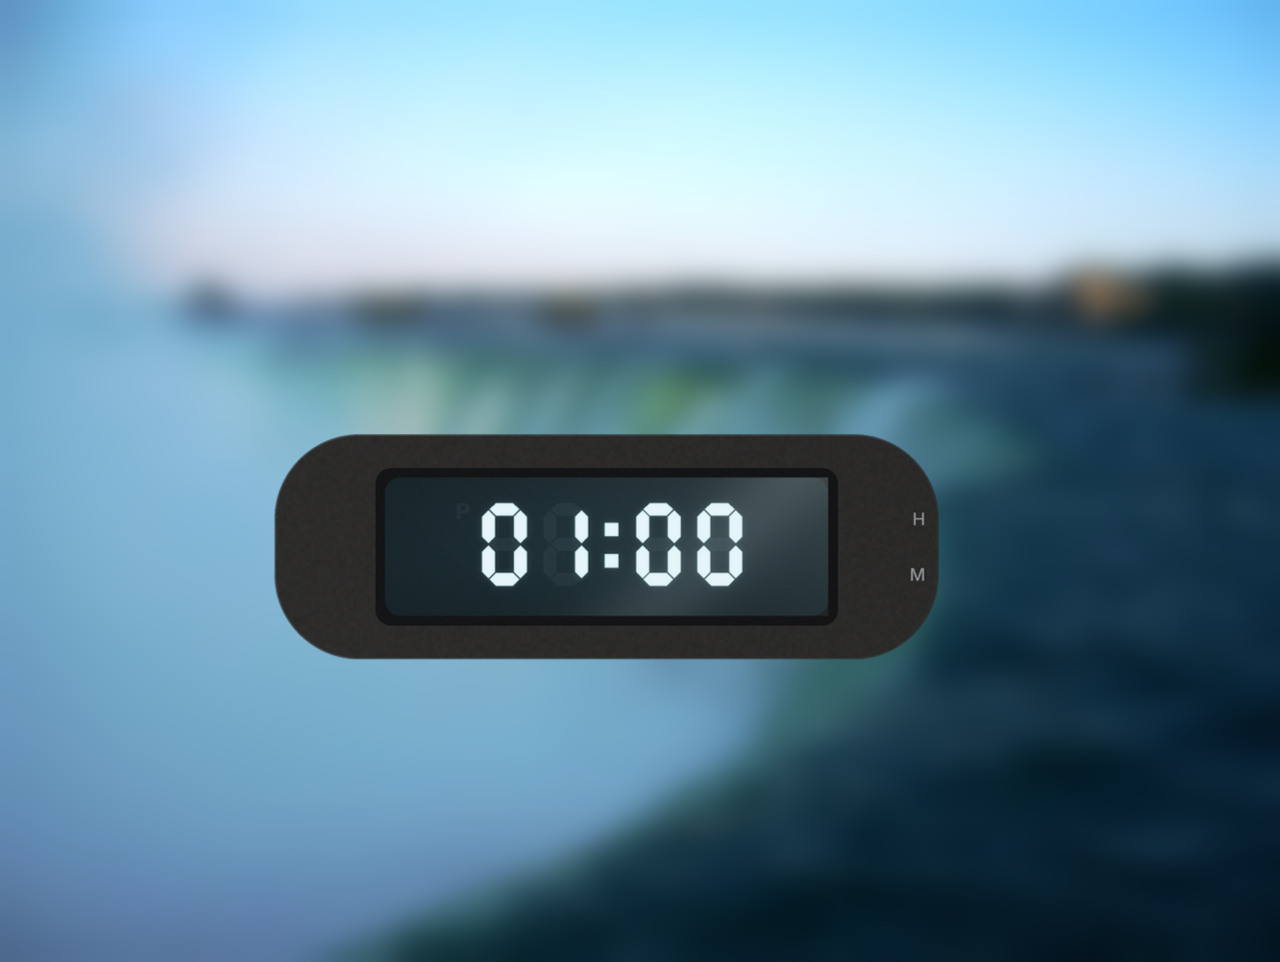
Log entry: 1,00
